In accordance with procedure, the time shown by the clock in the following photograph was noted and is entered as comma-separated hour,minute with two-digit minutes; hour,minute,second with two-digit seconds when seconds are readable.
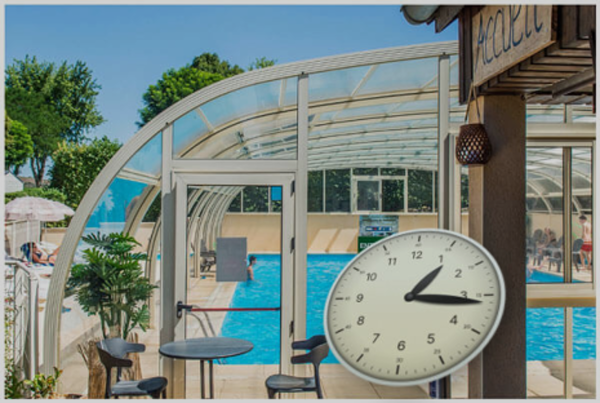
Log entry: 1,16
